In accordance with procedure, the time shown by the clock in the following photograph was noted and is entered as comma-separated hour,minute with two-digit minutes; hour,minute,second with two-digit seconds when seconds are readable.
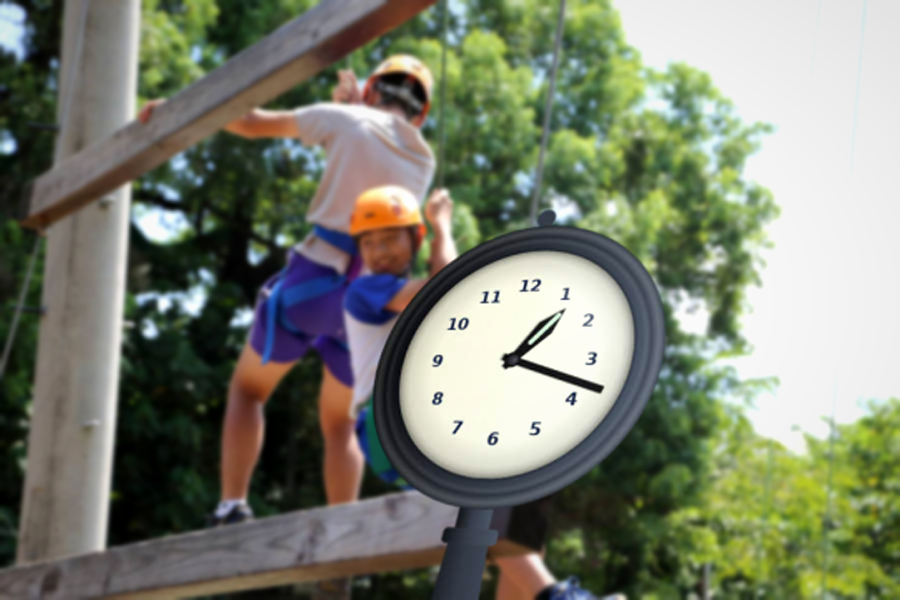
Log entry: 1,18
